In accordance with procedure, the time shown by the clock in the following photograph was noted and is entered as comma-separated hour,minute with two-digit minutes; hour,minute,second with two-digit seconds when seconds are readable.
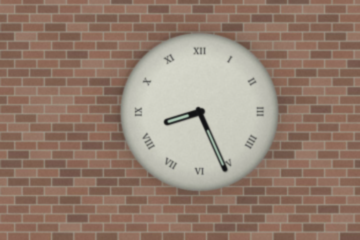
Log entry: 8,26
